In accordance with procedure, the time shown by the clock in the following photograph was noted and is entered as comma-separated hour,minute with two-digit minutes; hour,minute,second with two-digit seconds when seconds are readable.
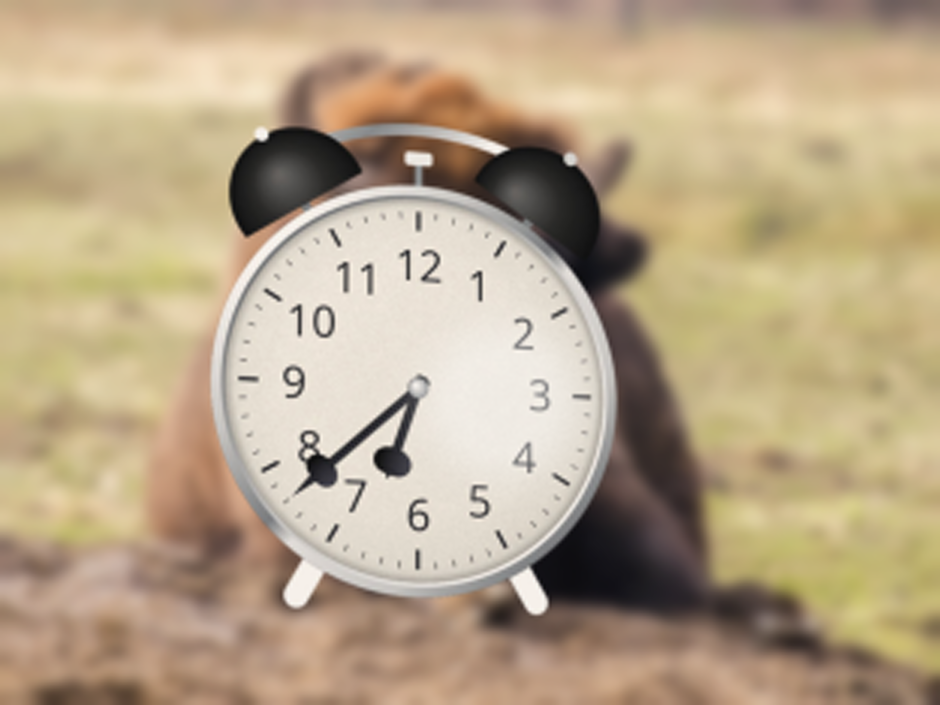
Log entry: 6,38
